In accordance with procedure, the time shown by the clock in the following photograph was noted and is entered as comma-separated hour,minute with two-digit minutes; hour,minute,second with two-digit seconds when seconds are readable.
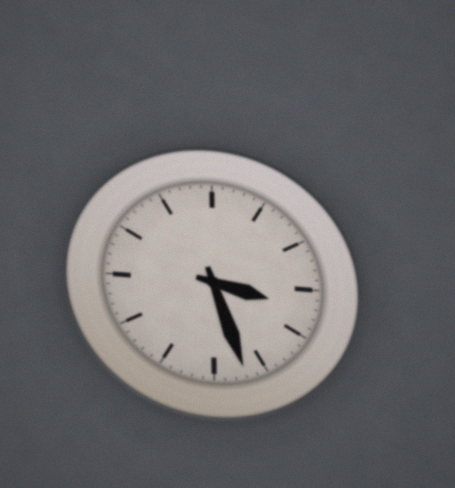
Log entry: 3,27
